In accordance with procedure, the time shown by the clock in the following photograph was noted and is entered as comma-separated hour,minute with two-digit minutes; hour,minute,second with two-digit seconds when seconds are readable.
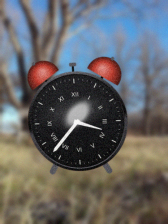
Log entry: 3,37
